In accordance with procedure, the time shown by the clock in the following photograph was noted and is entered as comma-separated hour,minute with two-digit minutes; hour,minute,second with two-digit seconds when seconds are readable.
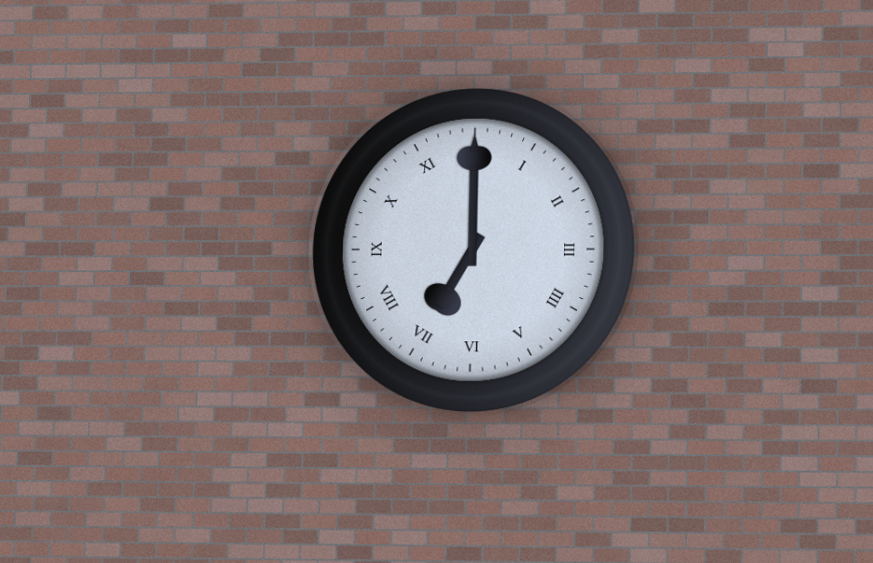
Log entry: 7,00
